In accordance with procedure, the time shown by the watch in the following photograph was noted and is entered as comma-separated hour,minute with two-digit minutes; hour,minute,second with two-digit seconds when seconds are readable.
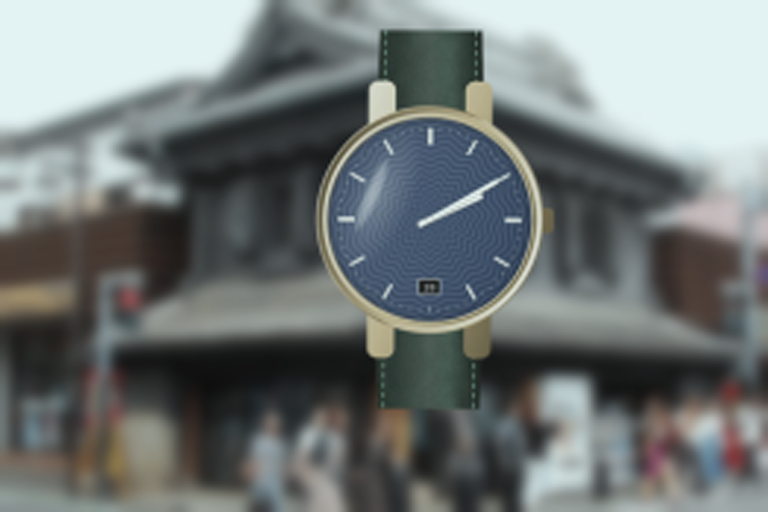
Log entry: 2,10
